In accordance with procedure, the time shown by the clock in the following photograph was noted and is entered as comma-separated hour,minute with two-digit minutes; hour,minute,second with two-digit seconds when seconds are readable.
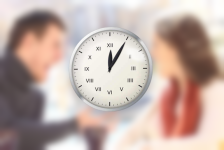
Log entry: 12,05
